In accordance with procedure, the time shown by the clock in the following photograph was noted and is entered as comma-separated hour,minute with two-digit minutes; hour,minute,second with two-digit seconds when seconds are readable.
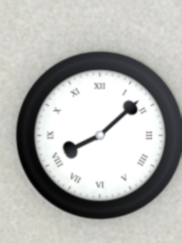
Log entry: 8,08
